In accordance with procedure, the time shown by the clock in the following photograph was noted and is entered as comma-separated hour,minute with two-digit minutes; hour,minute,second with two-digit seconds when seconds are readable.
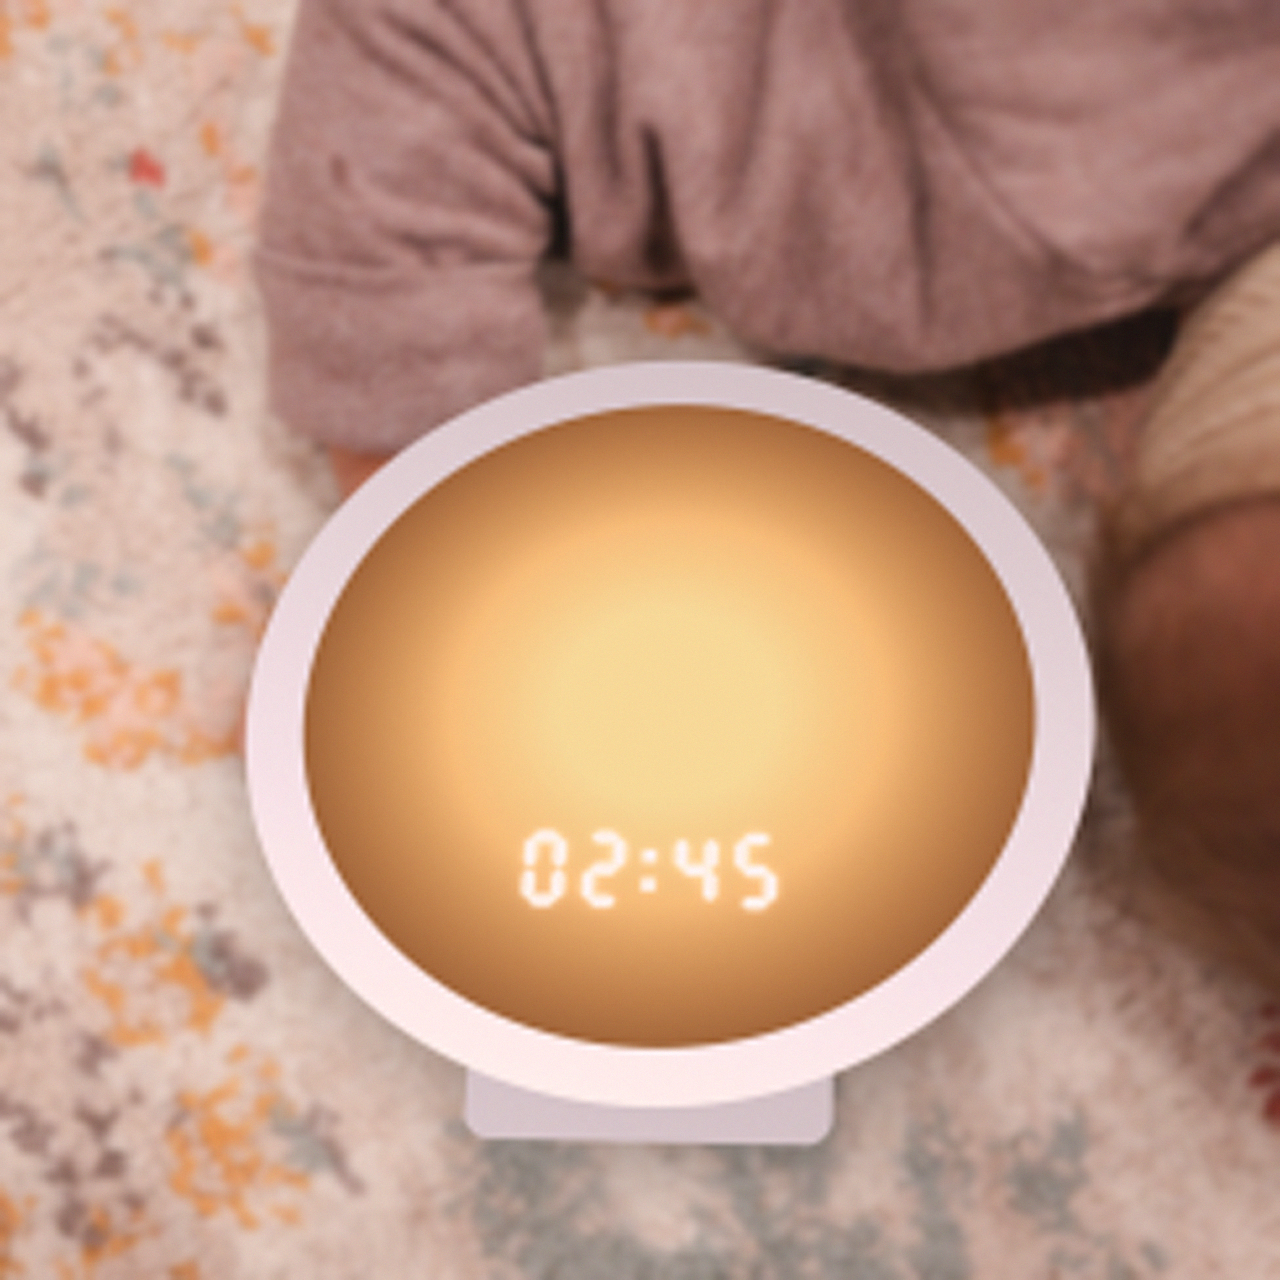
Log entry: 2,45
